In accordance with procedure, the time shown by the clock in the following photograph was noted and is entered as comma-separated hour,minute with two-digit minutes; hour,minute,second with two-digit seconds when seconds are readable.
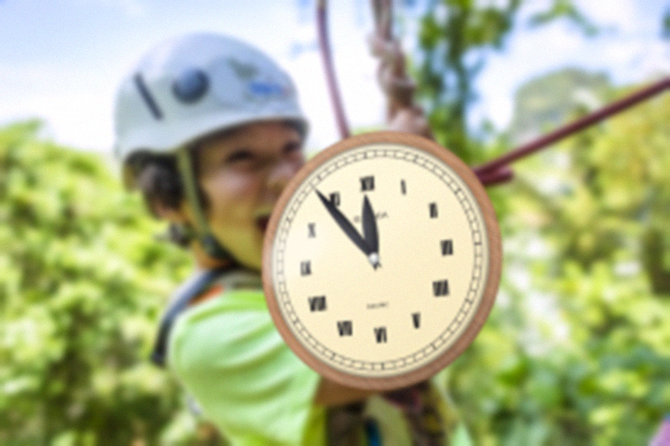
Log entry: 11,54
